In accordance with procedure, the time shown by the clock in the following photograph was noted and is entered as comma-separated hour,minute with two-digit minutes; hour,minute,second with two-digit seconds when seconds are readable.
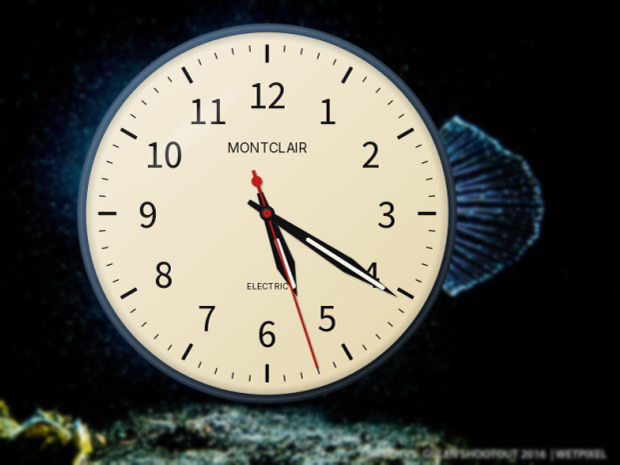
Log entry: 5,20,27
